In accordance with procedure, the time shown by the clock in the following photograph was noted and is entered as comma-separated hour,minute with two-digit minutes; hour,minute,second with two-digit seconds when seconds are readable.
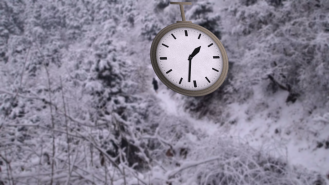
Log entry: 1,32
